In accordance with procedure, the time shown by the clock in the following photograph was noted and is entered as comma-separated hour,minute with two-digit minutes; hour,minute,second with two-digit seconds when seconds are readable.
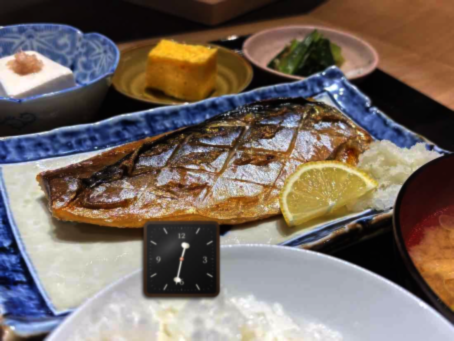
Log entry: 12,32
